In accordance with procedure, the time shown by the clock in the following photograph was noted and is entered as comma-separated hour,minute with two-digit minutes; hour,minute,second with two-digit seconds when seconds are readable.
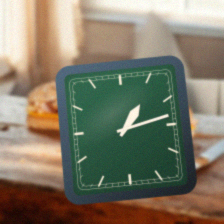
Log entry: 1,13
